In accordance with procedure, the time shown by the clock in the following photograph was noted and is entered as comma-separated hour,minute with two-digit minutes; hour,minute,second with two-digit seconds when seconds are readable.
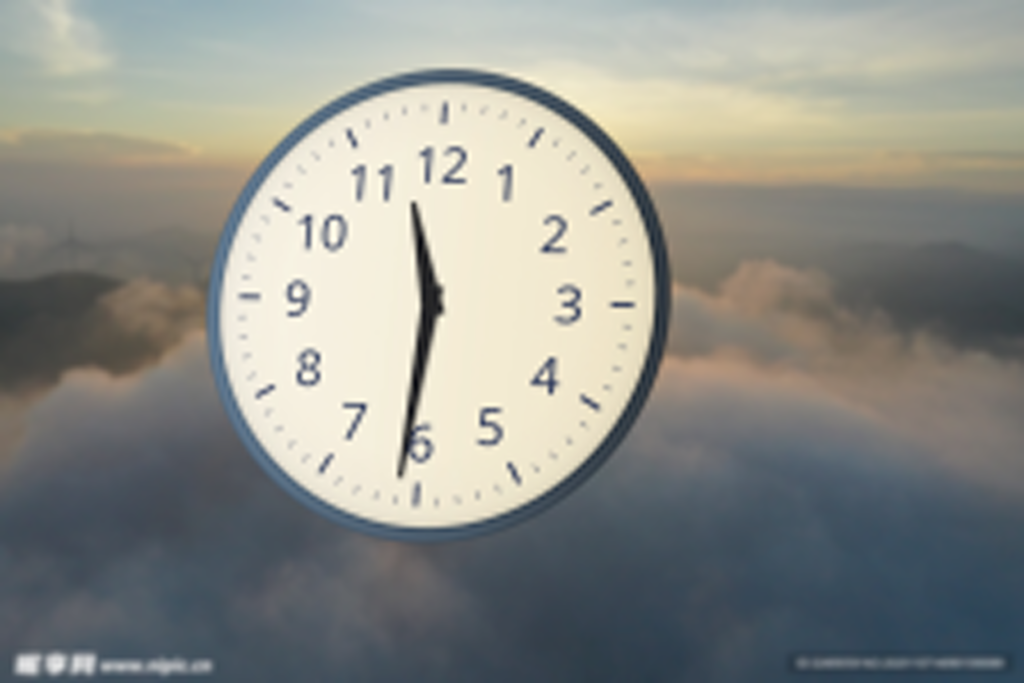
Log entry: 11,31
